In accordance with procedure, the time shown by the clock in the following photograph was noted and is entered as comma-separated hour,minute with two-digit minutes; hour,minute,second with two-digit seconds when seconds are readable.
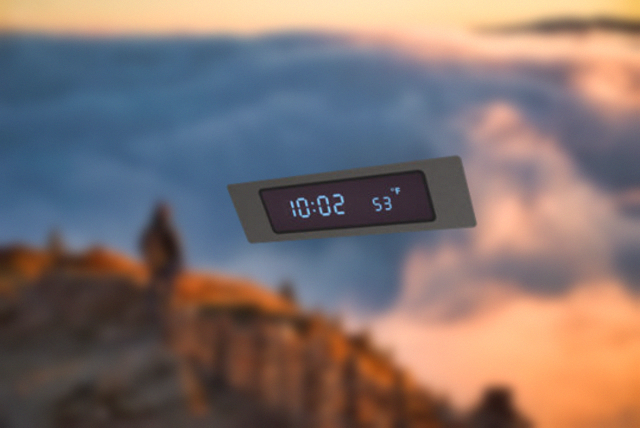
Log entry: 10,02
